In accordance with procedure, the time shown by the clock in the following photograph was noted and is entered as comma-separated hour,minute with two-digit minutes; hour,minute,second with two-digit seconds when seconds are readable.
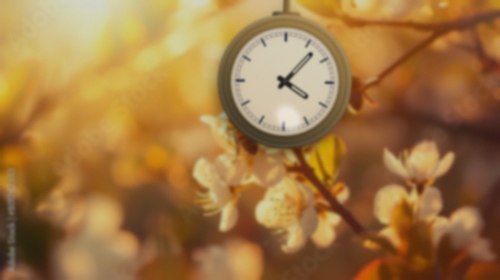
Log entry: 4,07
